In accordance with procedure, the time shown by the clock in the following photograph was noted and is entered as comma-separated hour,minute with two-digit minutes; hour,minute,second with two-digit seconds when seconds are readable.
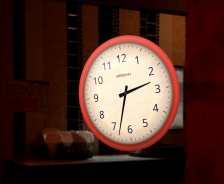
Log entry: 2,33
